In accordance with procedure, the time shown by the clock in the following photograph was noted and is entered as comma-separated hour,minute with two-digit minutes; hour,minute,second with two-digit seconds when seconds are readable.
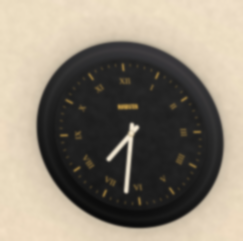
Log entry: 7,32
